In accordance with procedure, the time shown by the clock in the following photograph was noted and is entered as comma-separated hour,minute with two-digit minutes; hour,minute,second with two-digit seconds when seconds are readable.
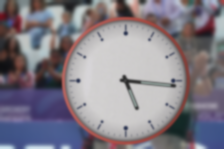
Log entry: 5,16
